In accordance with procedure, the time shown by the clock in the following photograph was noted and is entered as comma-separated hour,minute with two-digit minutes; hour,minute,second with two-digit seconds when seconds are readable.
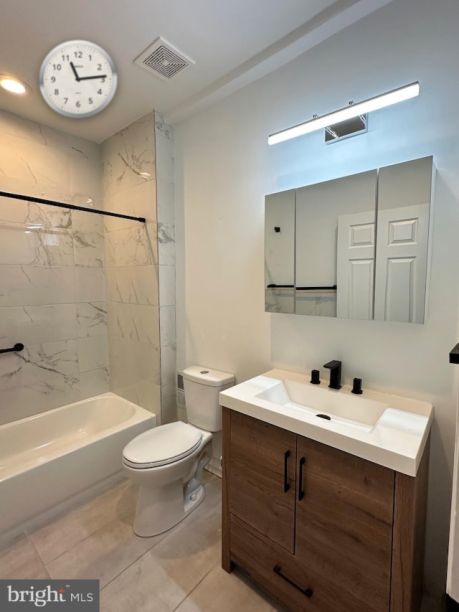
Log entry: 11,14
